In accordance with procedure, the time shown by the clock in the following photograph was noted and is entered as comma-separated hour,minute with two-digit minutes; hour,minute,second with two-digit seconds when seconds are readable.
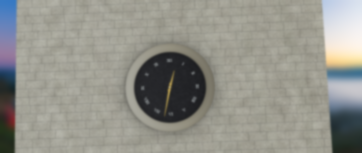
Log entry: 12,32
